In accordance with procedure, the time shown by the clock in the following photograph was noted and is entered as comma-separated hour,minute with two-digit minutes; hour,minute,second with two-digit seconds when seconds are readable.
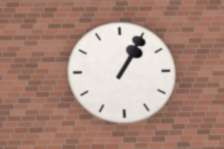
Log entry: 1,05
